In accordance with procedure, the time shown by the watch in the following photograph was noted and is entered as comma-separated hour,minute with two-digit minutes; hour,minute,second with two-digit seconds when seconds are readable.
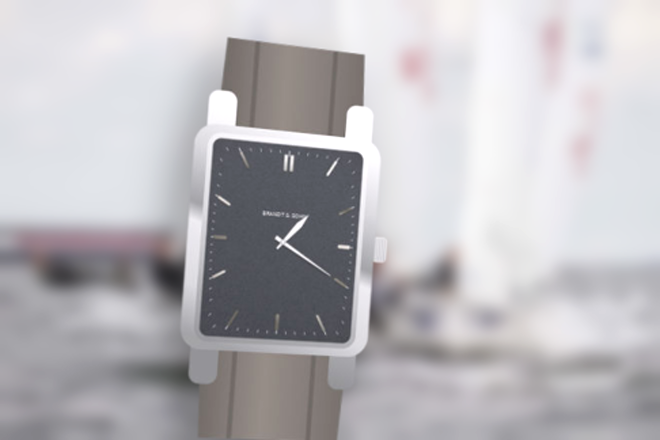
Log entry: 1,20
